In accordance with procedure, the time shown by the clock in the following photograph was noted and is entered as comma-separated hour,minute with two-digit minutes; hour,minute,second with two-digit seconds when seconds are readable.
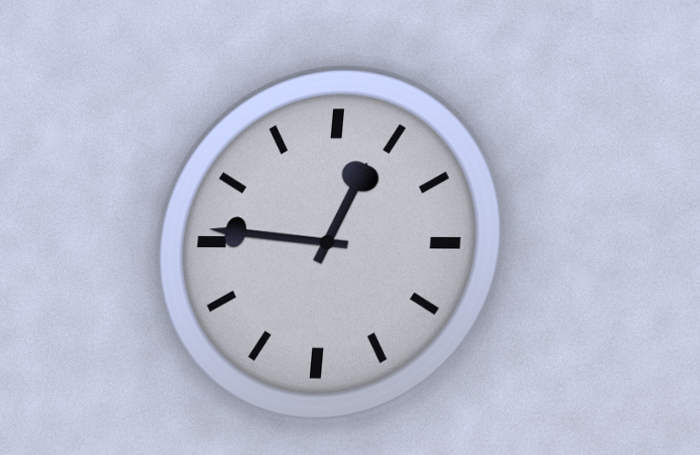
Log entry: 12,46
